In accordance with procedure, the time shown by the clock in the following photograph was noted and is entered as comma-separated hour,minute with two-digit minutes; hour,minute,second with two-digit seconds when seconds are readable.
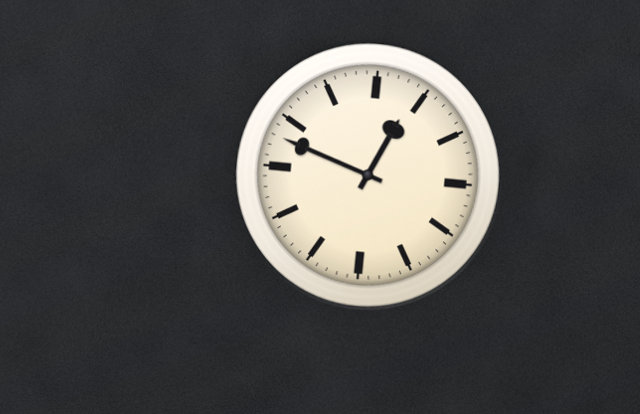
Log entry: 12,48
